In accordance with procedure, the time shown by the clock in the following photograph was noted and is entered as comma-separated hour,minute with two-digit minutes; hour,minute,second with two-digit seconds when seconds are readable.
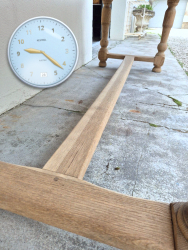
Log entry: 9,22
